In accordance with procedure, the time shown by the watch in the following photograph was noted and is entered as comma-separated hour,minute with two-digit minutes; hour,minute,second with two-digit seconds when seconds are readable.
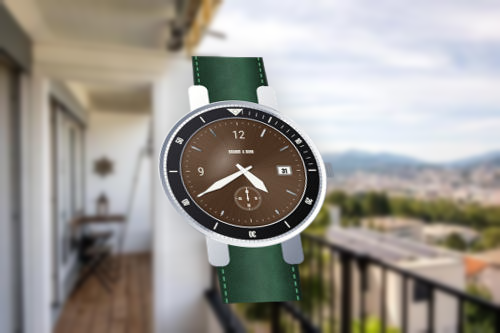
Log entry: 4,40
